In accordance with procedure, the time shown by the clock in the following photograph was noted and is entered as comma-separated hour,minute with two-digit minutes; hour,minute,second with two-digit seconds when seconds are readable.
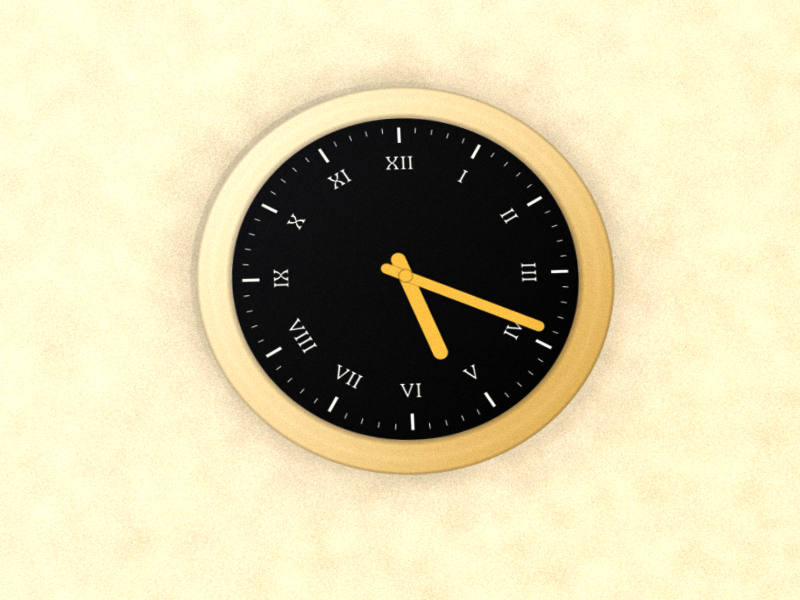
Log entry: 5,19
